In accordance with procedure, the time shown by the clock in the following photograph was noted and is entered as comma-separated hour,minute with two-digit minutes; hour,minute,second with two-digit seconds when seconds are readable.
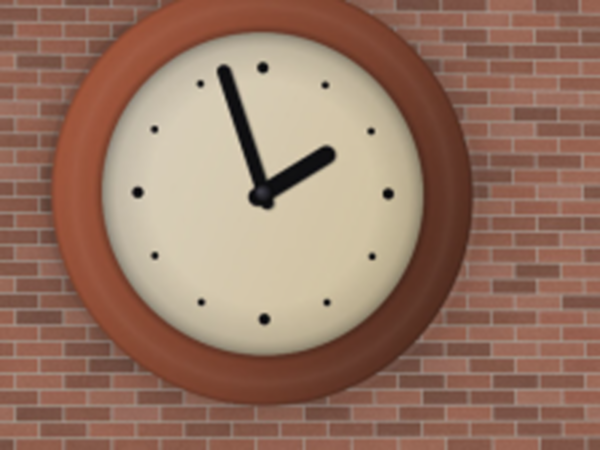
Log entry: 1,57
